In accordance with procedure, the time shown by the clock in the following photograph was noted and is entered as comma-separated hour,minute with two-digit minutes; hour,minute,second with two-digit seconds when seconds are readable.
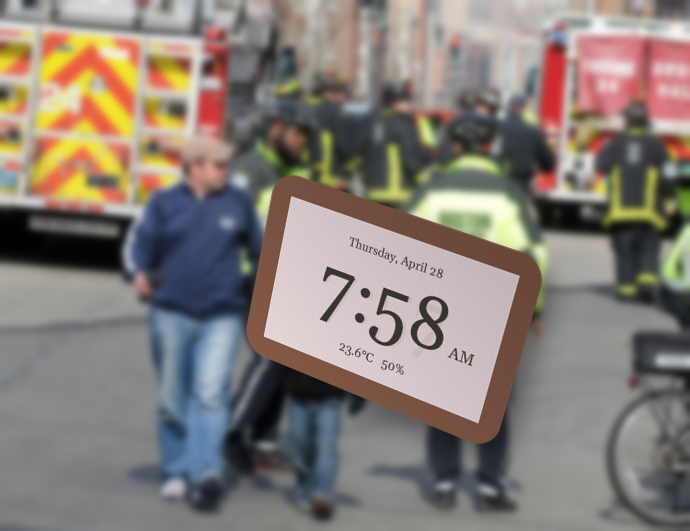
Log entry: 7,58
